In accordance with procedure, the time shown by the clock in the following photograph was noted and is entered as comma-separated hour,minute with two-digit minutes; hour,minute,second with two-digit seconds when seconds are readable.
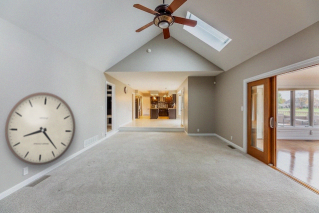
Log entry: 8,23
